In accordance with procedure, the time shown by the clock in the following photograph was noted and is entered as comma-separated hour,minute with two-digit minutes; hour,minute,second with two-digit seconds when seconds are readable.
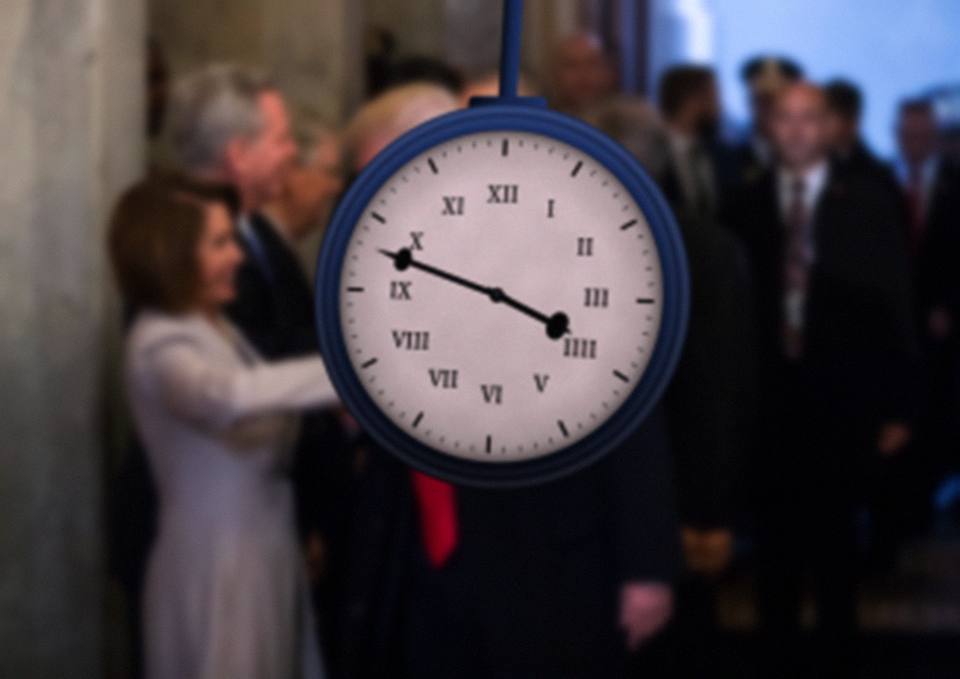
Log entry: 3,48
